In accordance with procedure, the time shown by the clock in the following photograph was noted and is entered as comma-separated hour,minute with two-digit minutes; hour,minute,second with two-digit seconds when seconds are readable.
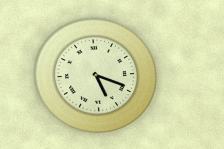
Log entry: 5,19
